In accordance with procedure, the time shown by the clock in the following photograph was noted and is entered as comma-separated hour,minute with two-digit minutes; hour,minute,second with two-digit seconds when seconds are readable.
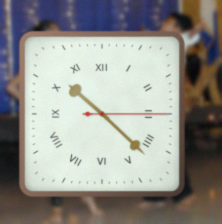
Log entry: 10,22,15
